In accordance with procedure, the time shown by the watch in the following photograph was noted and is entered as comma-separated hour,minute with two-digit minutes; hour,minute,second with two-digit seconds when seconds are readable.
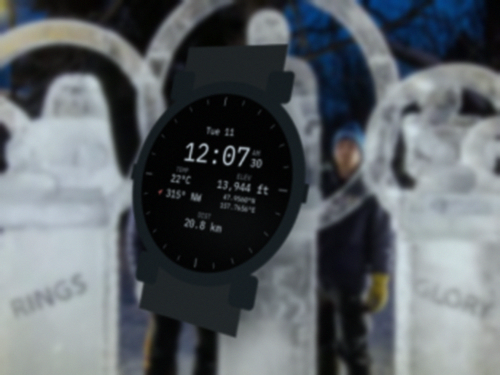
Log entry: 12,07
